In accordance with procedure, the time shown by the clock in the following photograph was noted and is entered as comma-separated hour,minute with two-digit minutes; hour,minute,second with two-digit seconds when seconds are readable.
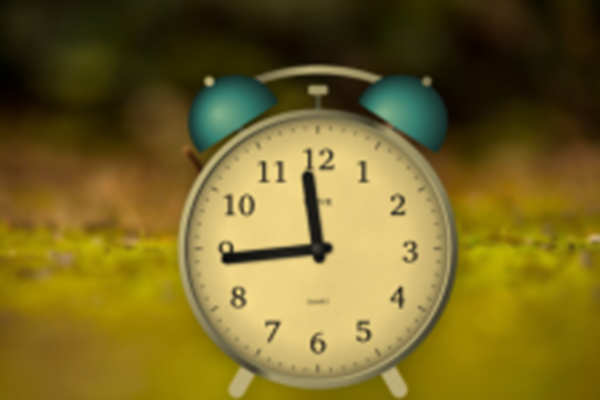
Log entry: 11,44
